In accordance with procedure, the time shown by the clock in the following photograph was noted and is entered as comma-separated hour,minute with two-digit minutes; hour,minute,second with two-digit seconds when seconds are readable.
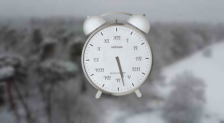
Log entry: 5,28
